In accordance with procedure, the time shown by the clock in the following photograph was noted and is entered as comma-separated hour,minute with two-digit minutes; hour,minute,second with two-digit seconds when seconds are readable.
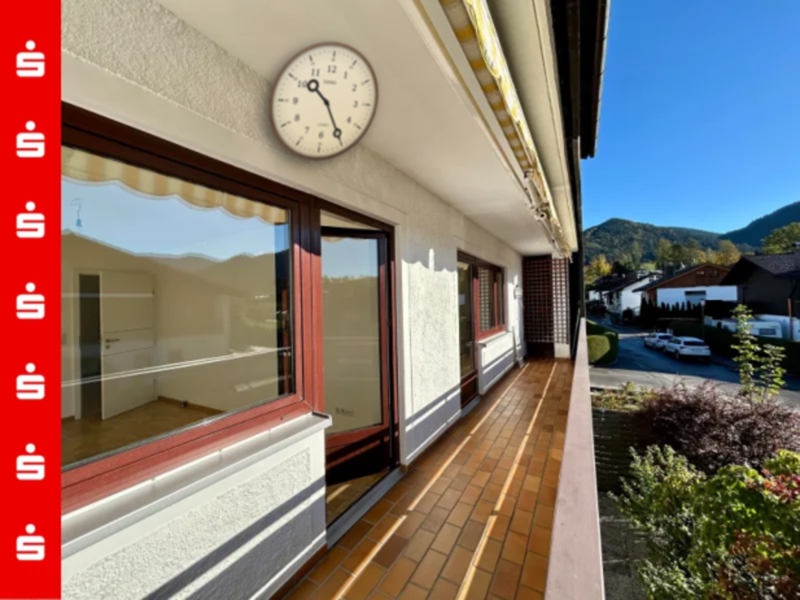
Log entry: 10,25
